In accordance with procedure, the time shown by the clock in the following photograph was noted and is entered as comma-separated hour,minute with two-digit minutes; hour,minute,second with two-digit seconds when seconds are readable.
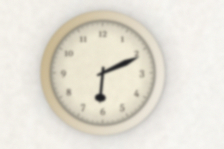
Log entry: 6,11
